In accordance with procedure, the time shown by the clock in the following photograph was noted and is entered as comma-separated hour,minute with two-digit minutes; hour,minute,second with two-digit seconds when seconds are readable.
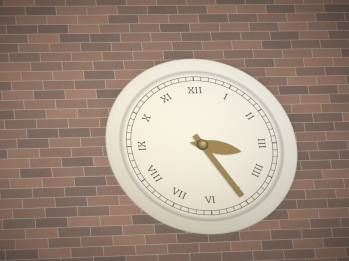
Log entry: 3,25
